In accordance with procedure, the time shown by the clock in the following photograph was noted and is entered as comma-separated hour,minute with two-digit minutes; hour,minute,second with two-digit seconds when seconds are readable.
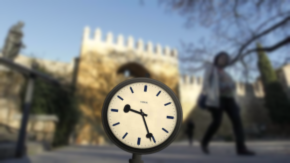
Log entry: 9,26
